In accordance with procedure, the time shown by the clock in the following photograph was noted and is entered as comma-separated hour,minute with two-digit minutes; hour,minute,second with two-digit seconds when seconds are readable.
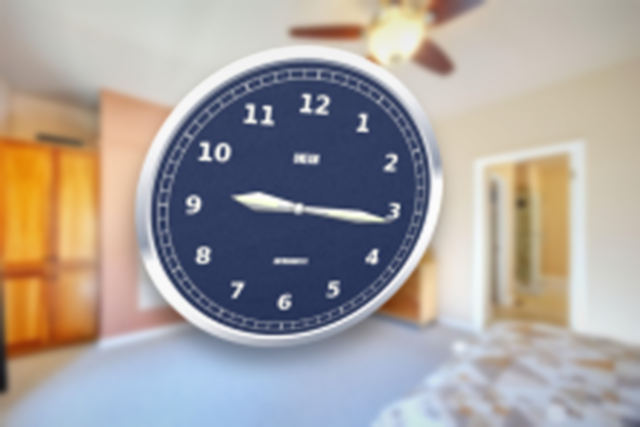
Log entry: 9,16
